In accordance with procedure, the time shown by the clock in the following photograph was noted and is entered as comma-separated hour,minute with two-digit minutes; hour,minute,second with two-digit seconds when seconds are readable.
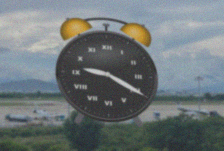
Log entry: 9,20
